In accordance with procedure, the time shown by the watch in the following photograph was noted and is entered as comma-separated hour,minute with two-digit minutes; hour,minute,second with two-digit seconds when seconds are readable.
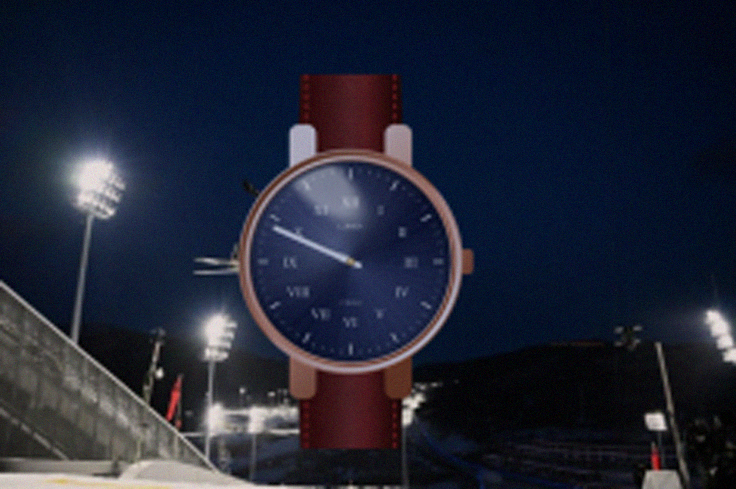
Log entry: 9,49
